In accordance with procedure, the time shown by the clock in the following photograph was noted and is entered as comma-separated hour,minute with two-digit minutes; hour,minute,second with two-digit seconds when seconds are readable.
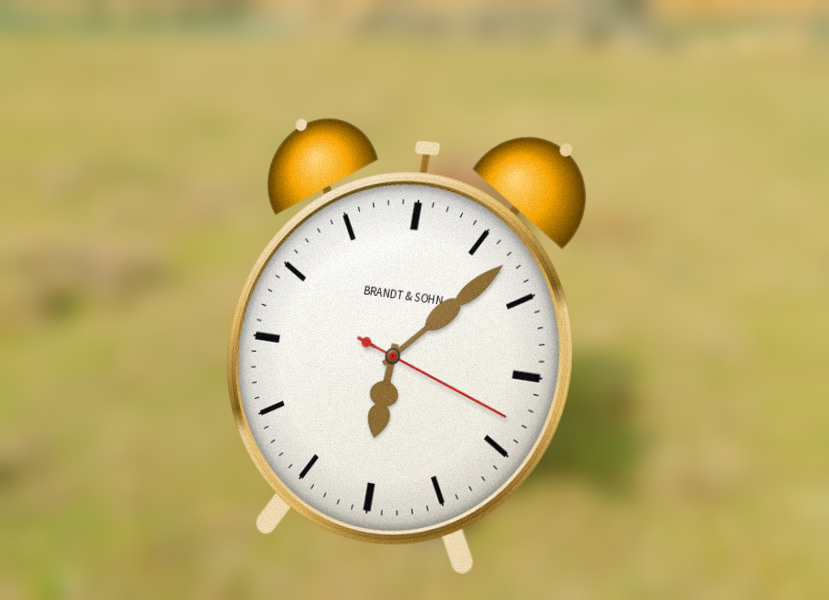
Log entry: 6,07,18
